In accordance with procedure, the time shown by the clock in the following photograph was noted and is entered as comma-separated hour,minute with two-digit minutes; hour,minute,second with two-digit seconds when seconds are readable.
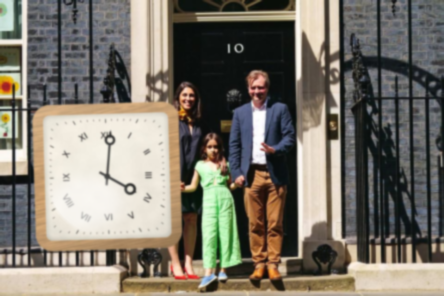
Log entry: 4,01
